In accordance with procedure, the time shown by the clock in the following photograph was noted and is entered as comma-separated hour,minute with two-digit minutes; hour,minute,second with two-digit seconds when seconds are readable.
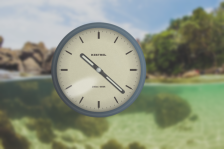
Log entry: 10,22
